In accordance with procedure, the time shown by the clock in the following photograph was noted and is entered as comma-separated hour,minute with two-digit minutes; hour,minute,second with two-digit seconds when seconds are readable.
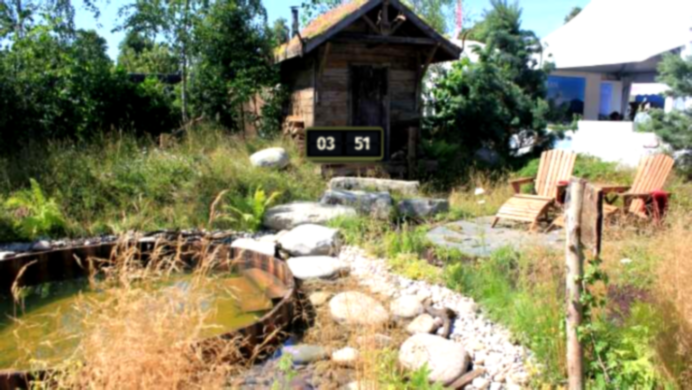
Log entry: 3,51
